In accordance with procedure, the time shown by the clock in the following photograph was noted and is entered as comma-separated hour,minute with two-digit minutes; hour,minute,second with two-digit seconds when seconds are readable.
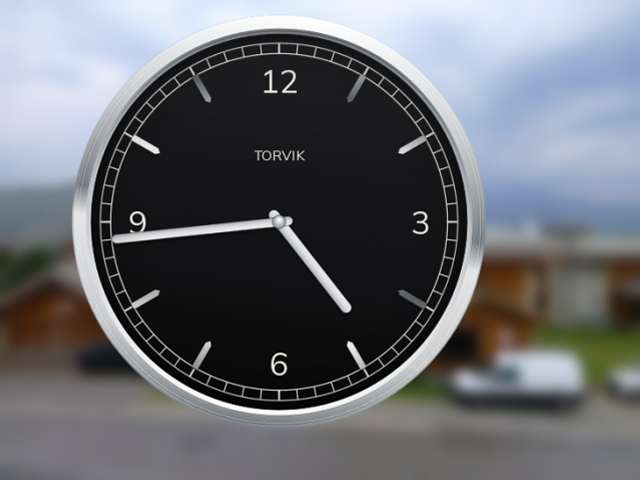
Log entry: 4,44
